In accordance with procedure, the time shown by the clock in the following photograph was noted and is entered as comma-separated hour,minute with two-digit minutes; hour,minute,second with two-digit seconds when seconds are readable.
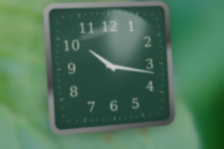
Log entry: 10,17
